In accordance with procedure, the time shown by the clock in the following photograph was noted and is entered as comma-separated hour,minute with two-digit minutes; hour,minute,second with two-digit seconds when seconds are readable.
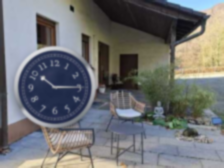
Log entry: 10,15
